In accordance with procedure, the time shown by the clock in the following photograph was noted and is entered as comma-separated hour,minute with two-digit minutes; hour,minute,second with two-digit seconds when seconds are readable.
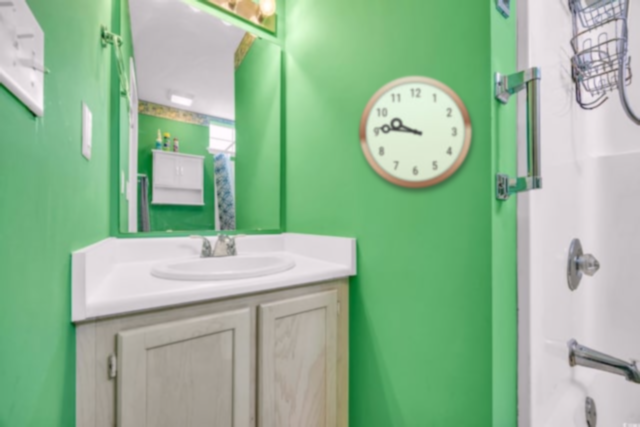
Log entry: 9,46
